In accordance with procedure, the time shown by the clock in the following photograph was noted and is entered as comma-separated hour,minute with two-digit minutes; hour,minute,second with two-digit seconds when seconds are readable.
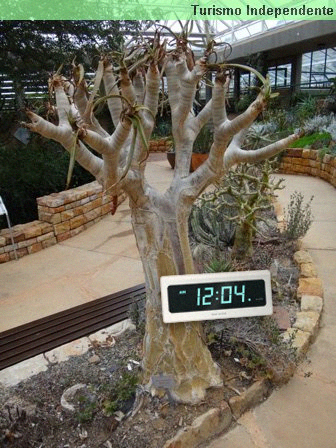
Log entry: 12,04
